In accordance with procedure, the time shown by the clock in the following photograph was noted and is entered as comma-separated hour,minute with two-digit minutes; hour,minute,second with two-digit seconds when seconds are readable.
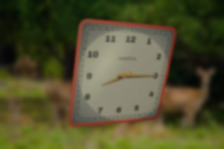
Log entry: 8,15
